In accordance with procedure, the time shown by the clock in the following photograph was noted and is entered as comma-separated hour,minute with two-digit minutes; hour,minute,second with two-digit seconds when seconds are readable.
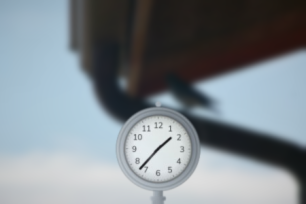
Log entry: 1,37
